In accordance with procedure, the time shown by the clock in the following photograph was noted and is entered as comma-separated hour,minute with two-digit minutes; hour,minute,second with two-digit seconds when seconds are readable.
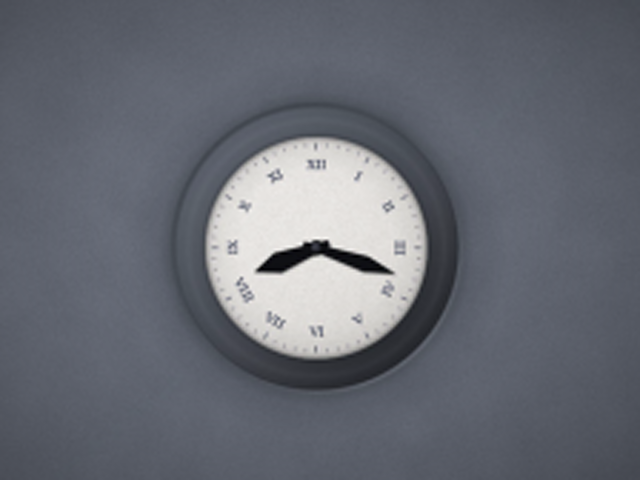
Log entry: 8,18
